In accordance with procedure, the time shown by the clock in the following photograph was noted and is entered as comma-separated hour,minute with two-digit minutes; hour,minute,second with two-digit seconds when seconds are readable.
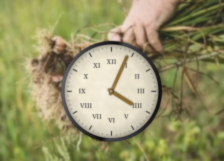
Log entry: 4,04
